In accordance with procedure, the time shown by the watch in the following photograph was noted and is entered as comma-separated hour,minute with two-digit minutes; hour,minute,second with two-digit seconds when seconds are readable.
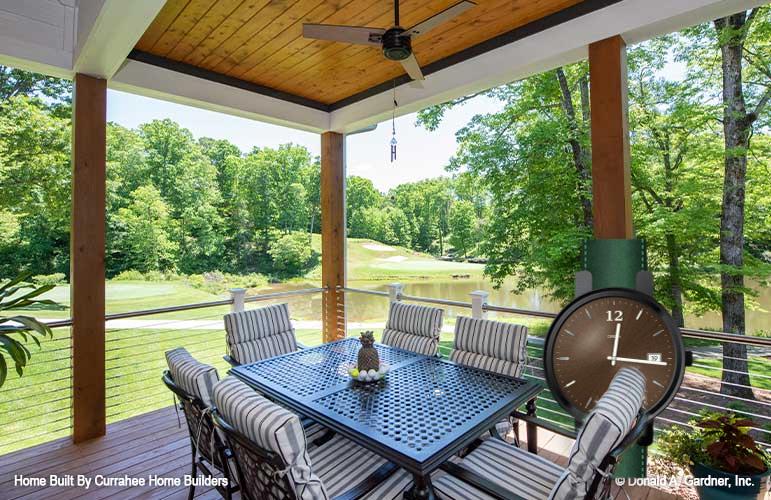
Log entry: 12,16
